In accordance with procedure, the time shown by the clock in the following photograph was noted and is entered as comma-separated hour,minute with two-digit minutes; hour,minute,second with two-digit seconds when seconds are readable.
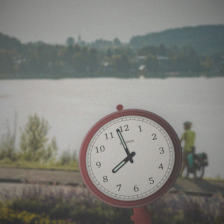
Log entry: 7,58
